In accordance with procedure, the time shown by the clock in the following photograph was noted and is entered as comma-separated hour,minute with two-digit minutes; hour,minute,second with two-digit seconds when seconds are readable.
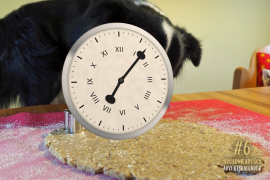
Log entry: 7,07
